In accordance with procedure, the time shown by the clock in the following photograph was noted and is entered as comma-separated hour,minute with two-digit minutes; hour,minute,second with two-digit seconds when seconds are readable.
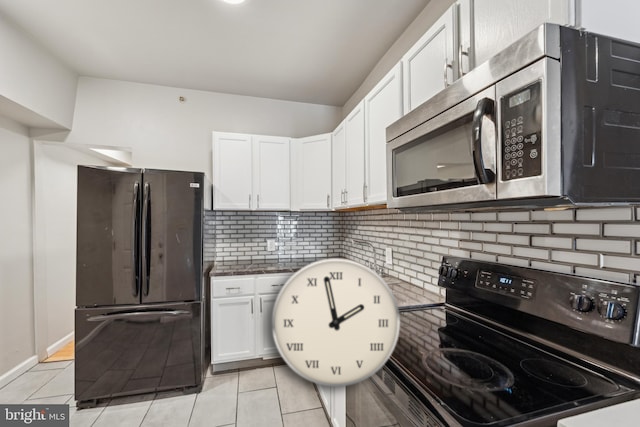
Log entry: 1,58
